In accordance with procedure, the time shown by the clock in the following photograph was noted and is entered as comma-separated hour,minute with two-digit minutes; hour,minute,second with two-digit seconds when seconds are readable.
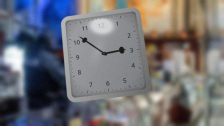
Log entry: 2,52
